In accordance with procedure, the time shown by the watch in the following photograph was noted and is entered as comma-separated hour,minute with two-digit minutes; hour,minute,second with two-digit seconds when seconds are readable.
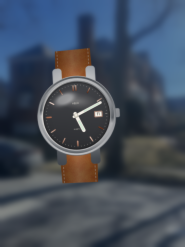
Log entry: 5,11
